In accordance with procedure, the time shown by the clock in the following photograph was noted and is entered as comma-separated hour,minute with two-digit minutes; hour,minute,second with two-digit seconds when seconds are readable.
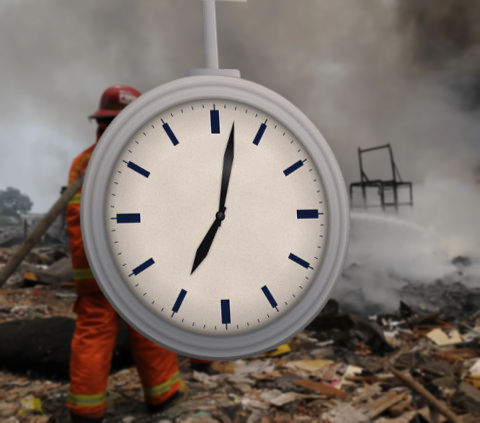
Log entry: 7,02
